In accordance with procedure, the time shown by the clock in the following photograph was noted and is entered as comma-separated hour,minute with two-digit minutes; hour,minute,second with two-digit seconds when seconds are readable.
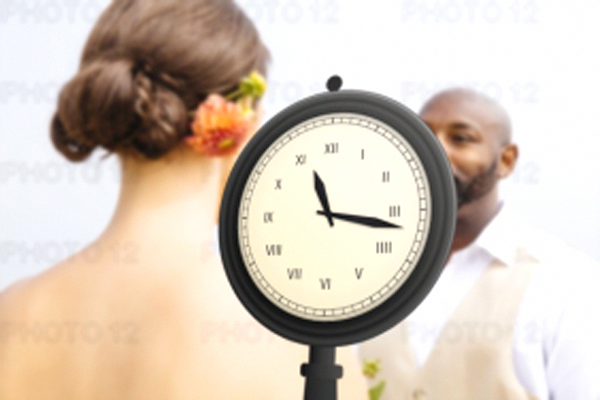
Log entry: 11,17
